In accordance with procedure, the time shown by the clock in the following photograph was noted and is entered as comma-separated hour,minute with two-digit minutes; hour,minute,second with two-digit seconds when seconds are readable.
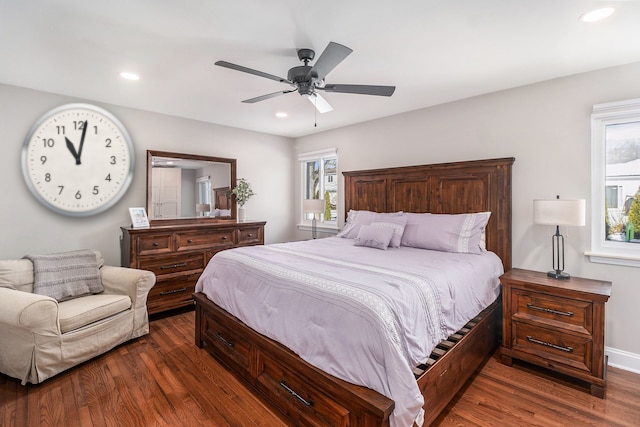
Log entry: 11,02
